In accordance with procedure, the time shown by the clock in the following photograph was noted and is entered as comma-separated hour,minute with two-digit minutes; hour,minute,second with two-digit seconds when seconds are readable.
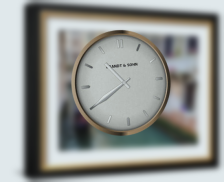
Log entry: 10,40
